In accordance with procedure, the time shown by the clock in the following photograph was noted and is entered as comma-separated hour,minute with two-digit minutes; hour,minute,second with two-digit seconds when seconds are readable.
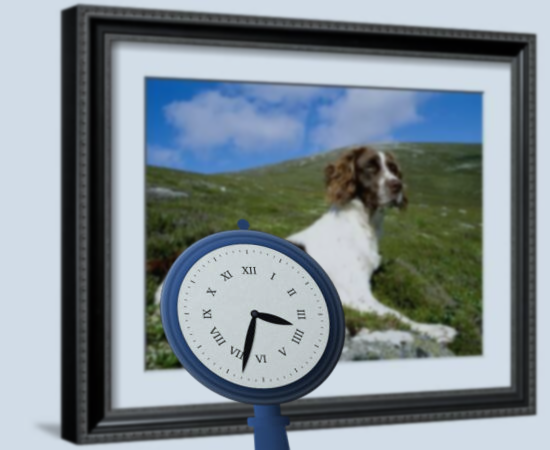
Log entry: 3,33
